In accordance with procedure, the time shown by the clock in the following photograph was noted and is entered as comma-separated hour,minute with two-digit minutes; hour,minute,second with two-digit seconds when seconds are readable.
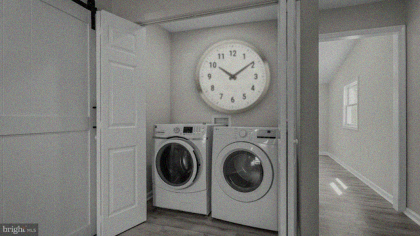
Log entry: 10,09
